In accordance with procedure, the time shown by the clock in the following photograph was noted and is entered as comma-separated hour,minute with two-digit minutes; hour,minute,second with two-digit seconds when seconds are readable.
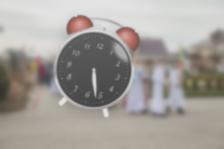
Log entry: 5,27
